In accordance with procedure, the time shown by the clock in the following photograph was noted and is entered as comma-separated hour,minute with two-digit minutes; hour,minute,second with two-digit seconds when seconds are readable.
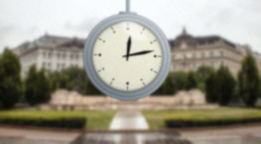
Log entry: 12,13
